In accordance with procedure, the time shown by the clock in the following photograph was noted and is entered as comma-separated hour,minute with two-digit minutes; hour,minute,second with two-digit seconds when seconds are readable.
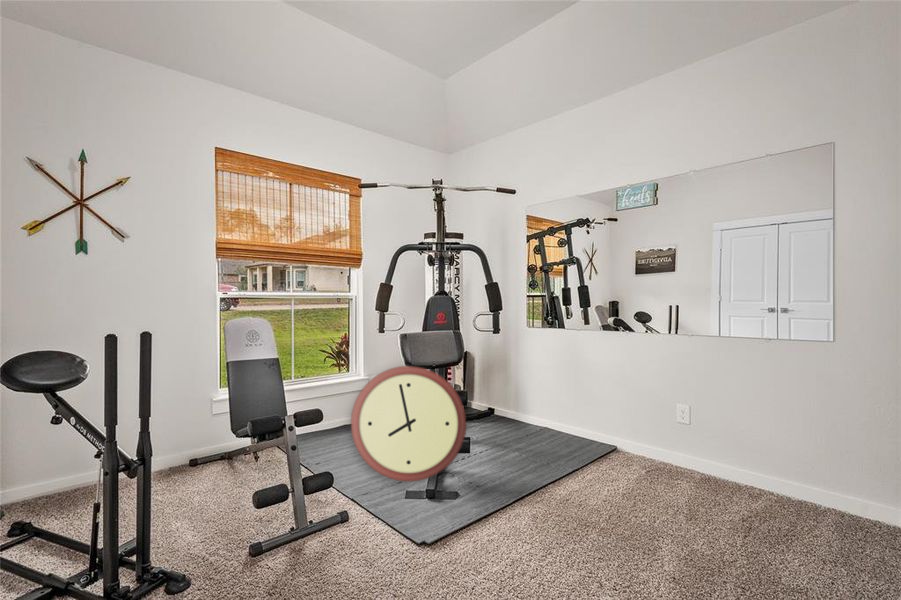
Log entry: 7,58
